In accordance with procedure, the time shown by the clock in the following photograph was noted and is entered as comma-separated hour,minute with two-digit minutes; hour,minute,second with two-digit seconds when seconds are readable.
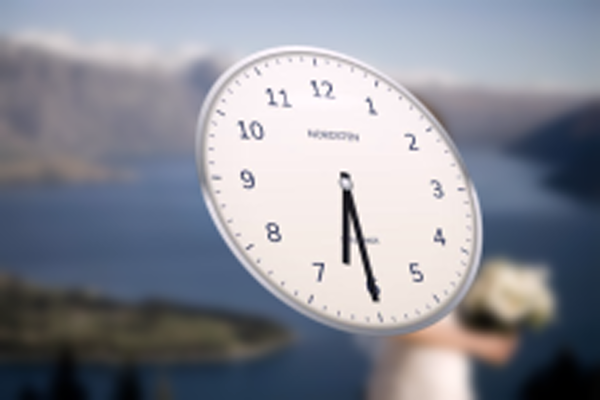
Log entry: 6,30
